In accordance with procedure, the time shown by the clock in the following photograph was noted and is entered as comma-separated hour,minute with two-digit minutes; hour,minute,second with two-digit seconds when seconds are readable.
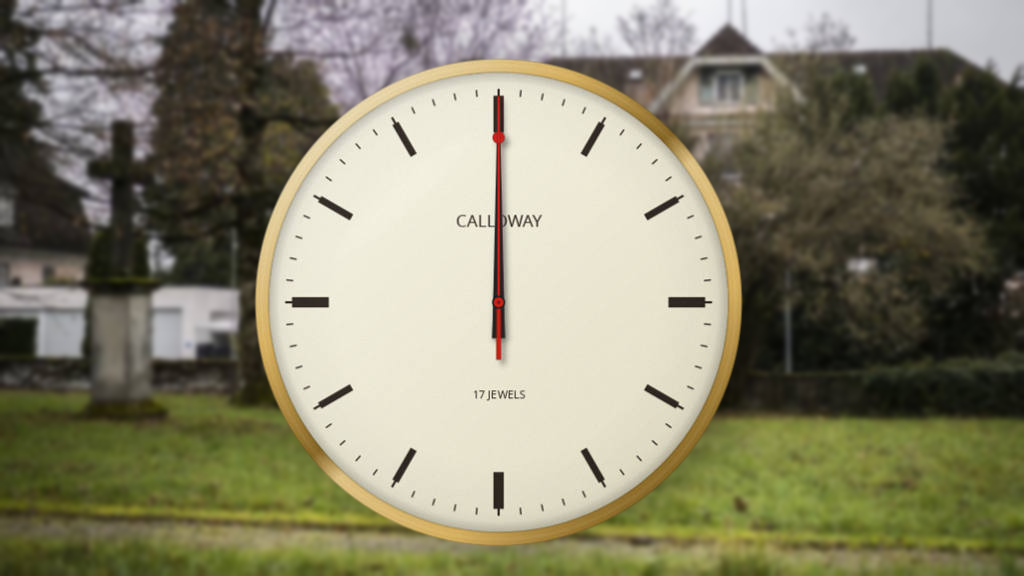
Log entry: 12,00,00
